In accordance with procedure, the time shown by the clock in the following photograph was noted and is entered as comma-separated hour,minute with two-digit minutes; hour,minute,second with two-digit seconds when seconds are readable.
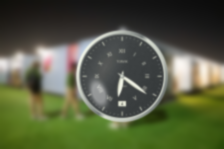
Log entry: 6,21
